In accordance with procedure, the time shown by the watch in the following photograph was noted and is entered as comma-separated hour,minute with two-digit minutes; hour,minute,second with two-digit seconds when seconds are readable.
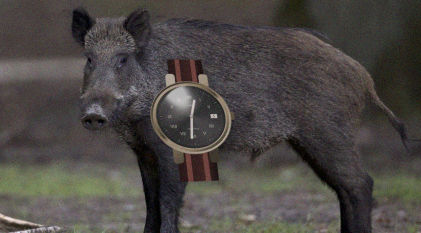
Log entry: 12,31
